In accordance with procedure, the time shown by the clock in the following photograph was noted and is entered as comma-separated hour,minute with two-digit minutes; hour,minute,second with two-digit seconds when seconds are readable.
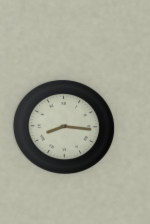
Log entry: 8,16
